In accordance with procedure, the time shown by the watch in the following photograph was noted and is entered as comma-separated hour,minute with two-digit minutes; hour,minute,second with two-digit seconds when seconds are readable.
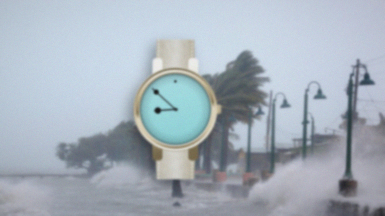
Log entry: 8,52
